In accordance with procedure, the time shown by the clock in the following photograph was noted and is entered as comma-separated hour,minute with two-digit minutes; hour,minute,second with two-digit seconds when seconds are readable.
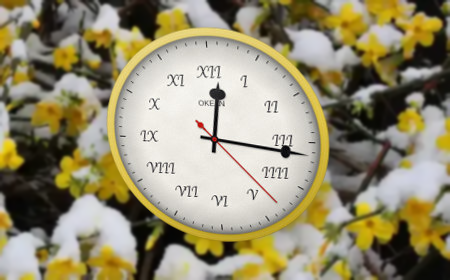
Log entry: 12,16,23
